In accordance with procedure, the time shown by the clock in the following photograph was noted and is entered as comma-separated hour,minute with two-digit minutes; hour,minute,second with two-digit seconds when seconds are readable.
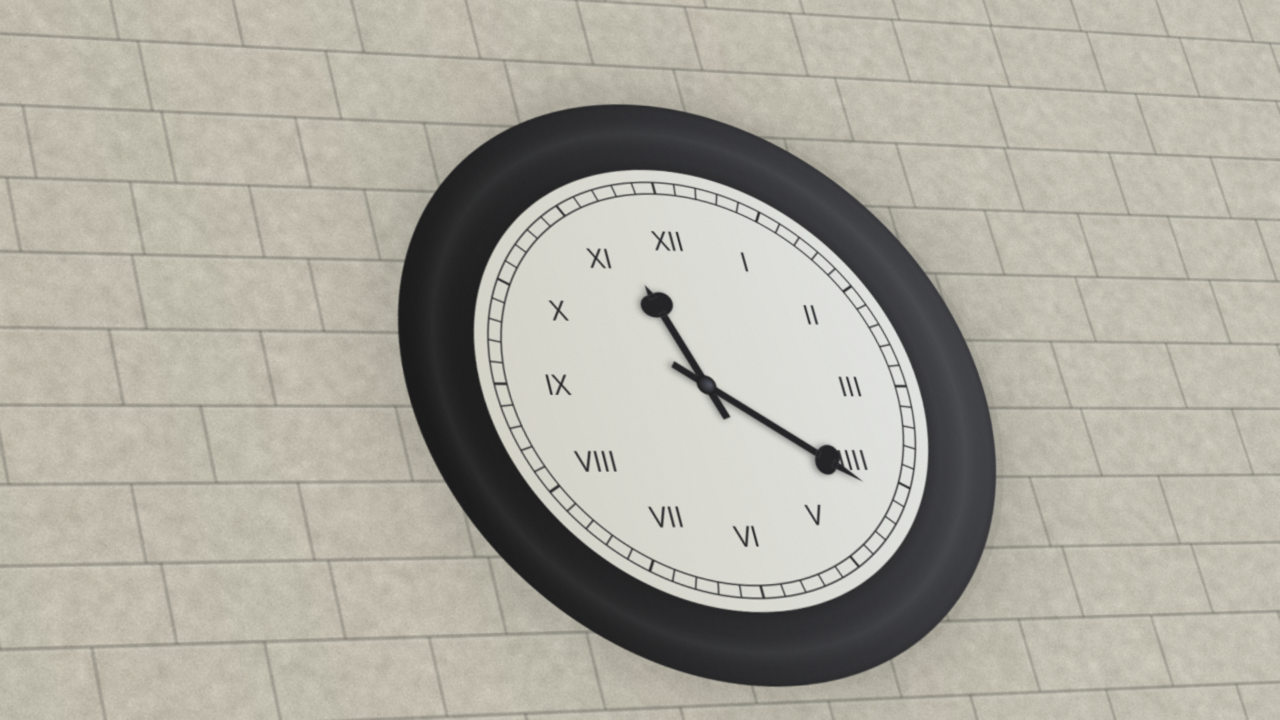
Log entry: 11,21
